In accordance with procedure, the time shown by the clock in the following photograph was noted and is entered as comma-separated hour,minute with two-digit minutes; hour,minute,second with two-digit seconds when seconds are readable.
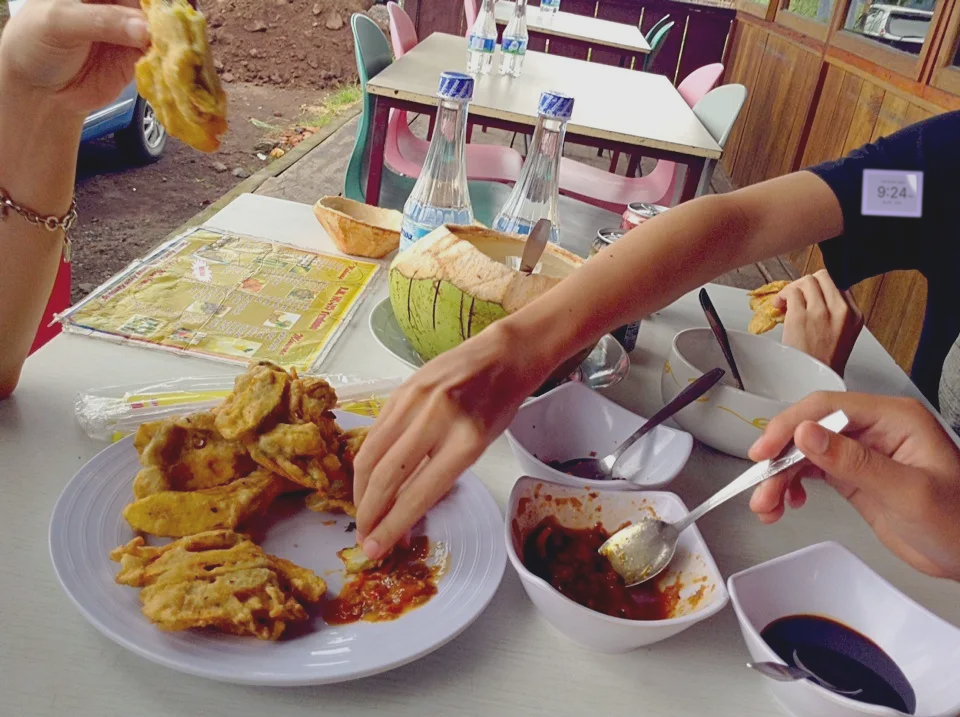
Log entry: 9,24
